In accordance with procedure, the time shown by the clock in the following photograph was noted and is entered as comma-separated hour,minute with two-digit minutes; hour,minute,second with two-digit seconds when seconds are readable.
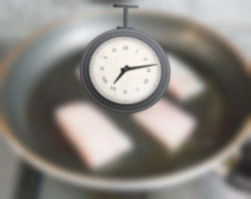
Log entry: 7,13
